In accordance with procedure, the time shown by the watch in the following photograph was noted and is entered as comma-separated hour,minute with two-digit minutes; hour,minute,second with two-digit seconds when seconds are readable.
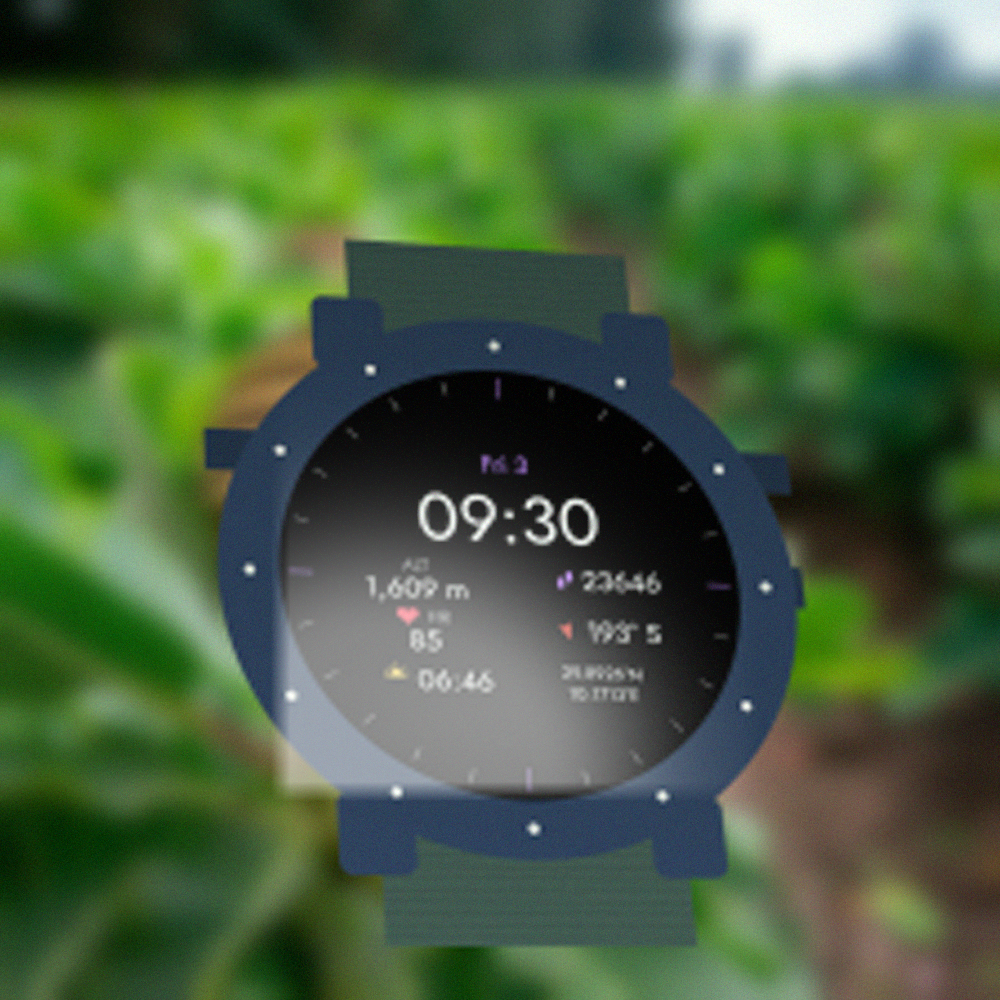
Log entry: 9,30
